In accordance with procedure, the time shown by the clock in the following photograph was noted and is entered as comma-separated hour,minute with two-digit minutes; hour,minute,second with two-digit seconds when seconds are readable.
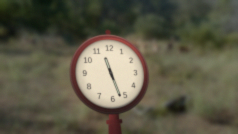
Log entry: 11,27
